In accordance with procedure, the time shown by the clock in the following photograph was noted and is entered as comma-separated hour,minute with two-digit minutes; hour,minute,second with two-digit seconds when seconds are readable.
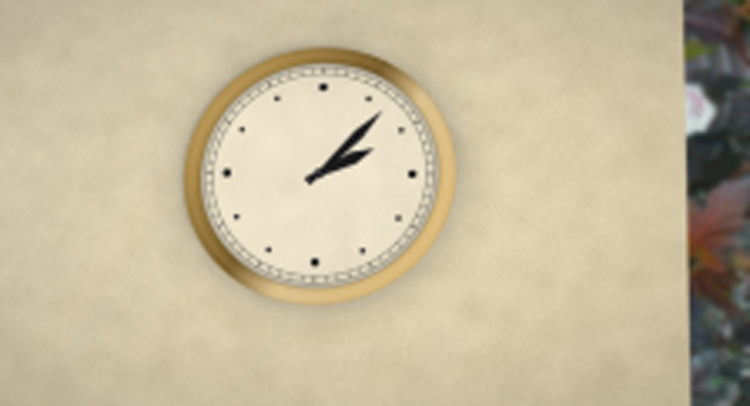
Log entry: 2,07
